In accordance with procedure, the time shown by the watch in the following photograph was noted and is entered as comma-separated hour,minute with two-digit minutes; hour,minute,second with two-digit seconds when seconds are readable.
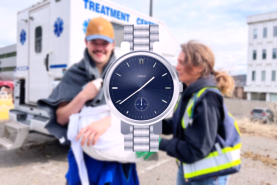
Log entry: 1,39
